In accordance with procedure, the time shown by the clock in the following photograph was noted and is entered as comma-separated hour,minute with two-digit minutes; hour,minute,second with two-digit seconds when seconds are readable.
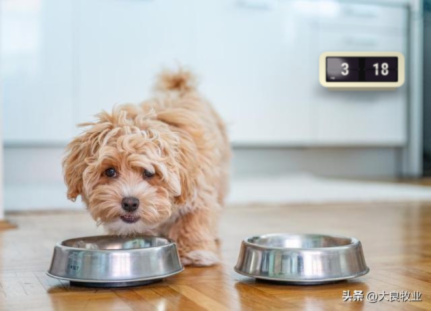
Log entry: 3,18
